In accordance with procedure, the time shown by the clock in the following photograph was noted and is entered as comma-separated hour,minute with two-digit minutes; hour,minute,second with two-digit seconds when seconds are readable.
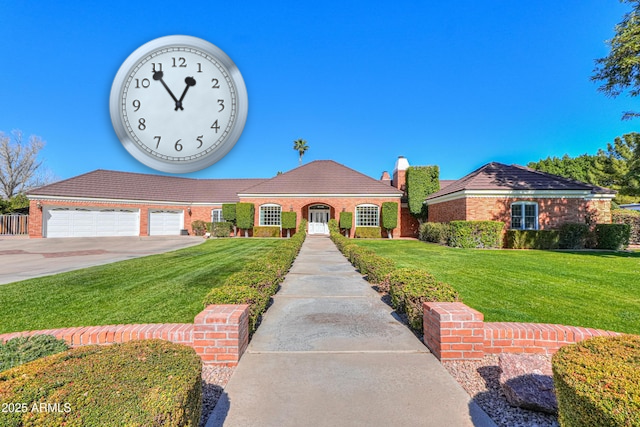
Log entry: 12,54
